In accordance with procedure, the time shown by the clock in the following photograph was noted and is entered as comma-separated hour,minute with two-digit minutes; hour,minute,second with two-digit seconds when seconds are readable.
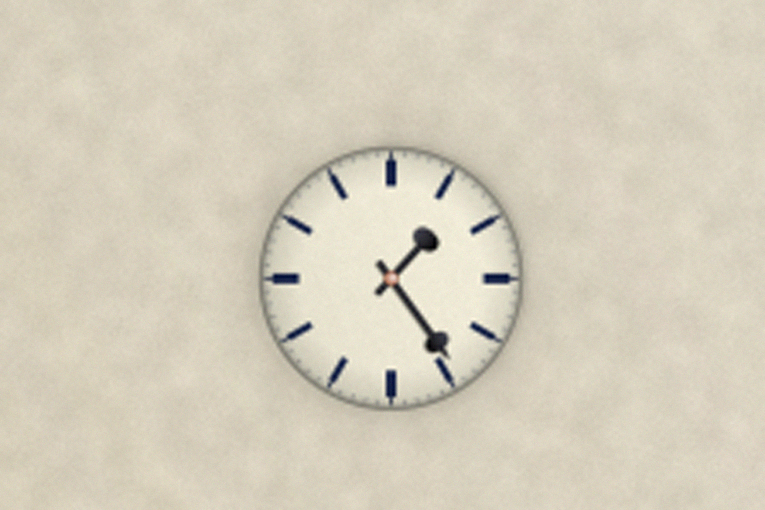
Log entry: 1,24
